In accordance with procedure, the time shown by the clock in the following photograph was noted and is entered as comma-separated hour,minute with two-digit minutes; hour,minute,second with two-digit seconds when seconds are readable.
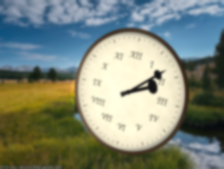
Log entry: 2,08
